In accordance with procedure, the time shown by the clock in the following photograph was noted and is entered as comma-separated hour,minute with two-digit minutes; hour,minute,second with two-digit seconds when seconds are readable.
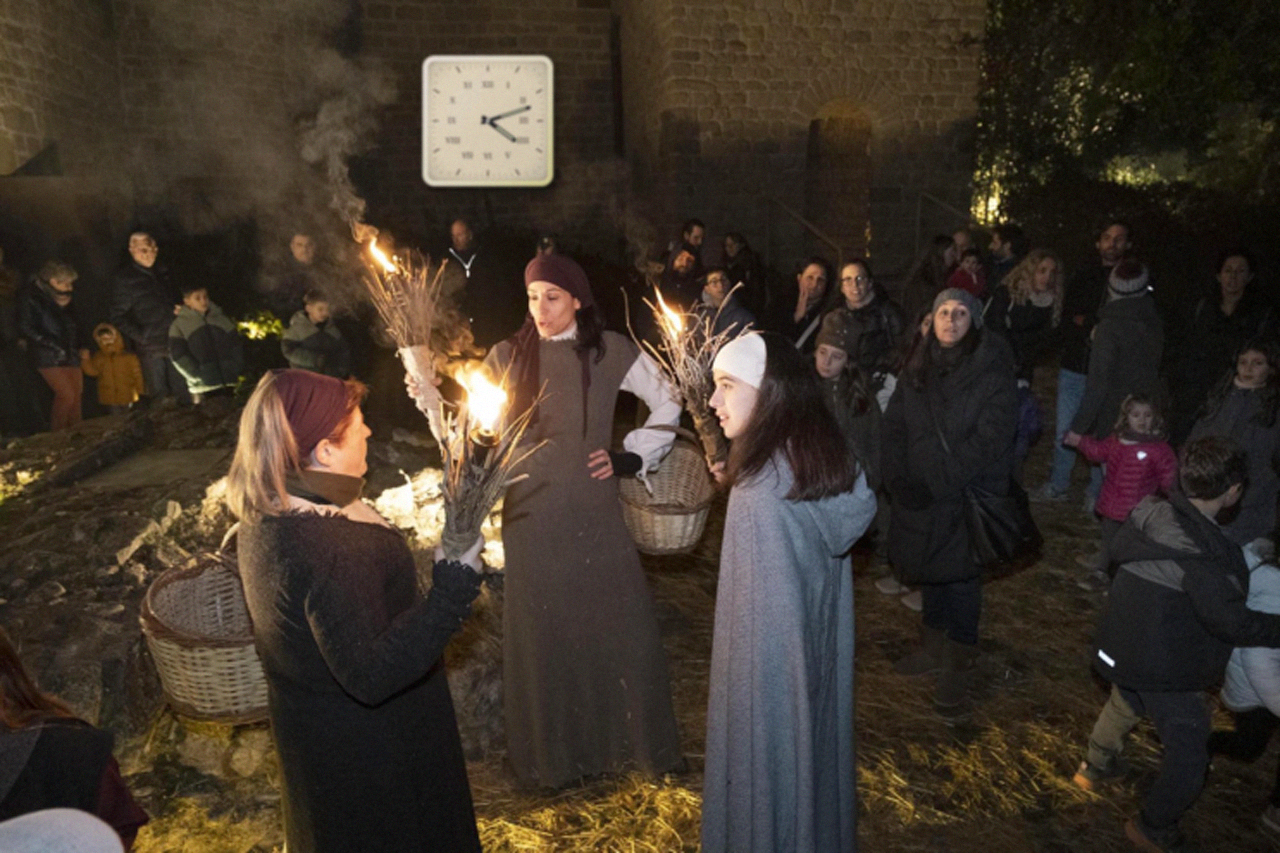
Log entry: 4,12
